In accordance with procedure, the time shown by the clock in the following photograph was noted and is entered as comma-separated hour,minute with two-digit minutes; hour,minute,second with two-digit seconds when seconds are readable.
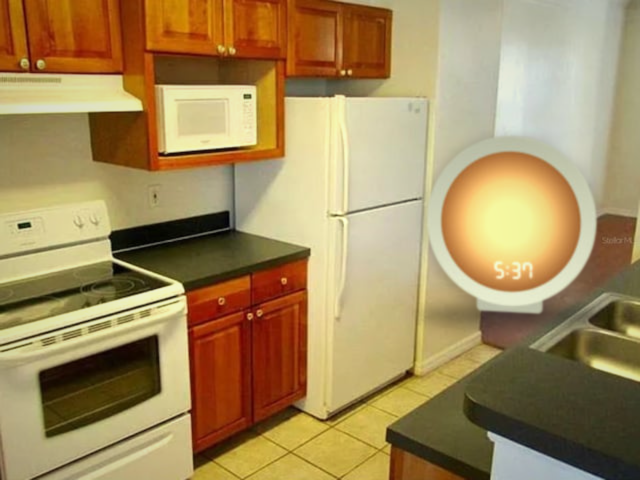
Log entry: 5,37
